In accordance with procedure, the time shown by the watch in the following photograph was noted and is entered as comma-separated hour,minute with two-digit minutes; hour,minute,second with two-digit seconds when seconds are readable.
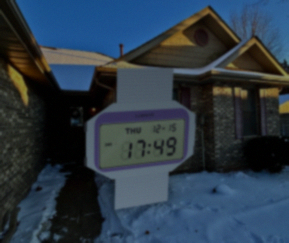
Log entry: 17,49
